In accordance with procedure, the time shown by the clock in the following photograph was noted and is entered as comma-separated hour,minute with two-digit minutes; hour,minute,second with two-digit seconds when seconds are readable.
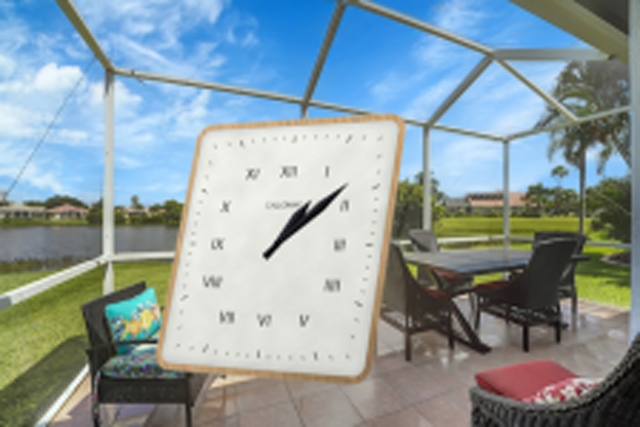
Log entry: 1,08
